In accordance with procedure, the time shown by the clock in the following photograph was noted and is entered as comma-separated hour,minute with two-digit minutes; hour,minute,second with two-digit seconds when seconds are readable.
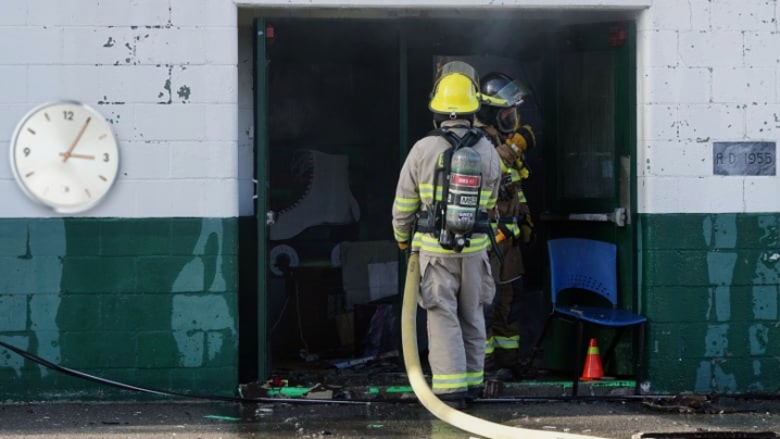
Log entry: 3,05
